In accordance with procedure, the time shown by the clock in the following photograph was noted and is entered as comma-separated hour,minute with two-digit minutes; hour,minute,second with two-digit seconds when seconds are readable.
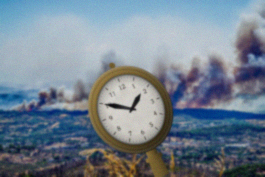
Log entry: 1,50
